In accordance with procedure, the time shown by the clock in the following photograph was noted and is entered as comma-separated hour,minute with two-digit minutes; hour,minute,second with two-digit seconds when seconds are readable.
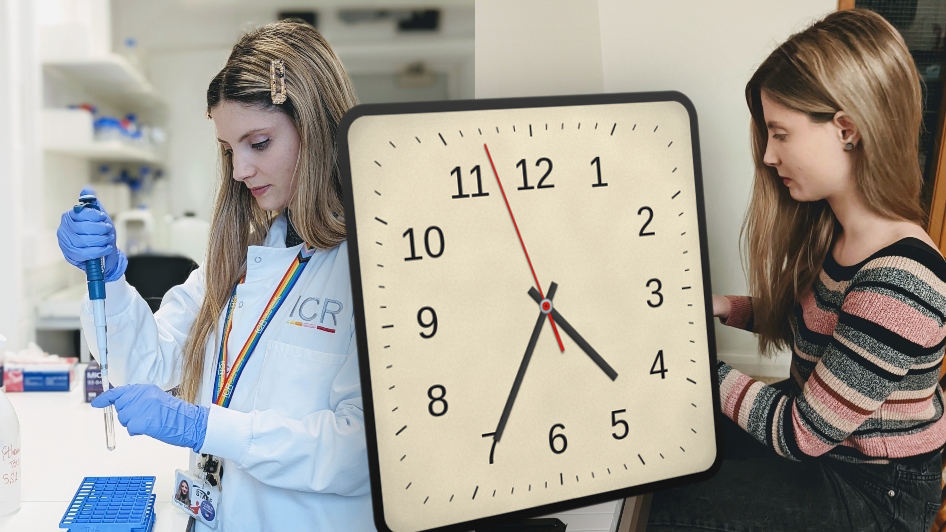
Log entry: 4,34,57
